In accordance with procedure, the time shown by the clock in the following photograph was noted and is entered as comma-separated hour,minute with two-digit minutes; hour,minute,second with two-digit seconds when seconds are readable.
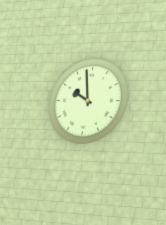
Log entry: 9,58
